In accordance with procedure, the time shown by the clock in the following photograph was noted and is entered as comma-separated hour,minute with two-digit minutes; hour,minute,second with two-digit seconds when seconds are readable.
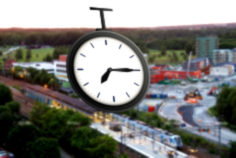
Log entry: 7,15
